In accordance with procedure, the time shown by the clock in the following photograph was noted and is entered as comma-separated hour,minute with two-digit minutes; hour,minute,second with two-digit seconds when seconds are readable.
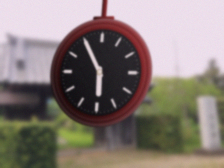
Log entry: 5,55
